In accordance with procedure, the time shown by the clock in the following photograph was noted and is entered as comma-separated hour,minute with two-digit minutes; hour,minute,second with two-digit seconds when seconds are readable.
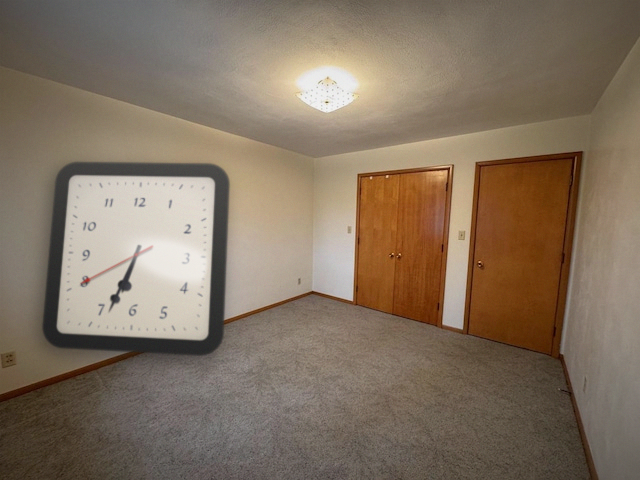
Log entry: 6,33,40
